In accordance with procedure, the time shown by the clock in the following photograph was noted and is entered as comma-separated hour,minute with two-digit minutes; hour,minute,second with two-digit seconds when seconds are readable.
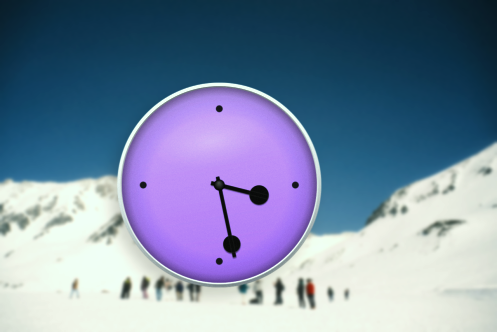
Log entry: 3,28
